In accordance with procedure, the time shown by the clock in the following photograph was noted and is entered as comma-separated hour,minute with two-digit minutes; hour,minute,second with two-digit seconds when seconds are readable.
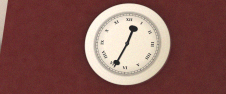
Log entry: 12,34
